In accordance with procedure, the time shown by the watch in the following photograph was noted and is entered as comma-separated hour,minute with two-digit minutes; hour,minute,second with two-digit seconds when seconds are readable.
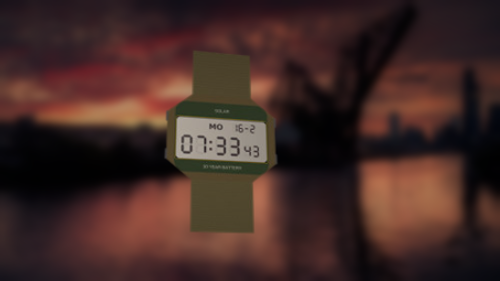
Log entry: 7,33,43
